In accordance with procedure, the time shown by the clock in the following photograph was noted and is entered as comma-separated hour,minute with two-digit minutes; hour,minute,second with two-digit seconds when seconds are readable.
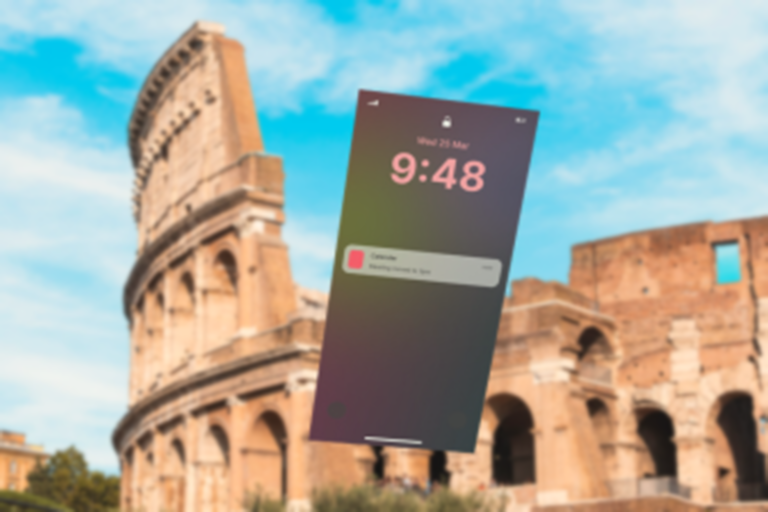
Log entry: 9,48
